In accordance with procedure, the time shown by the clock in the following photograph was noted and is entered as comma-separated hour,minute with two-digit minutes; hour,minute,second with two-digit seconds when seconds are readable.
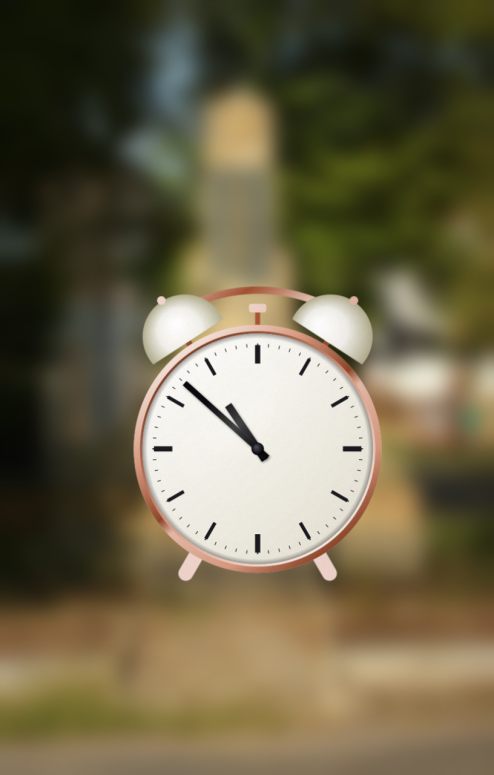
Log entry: 10,52
